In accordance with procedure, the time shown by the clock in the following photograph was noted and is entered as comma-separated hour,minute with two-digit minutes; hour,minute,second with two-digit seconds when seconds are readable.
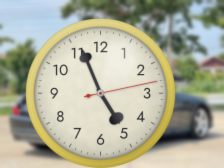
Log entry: 4,56,13
